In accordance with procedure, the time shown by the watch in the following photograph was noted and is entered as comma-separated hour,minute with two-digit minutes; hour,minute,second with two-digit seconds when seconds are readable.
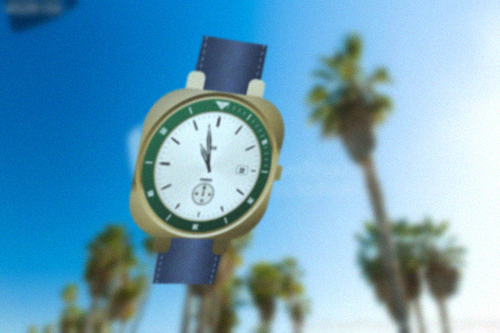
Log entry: 10,58
